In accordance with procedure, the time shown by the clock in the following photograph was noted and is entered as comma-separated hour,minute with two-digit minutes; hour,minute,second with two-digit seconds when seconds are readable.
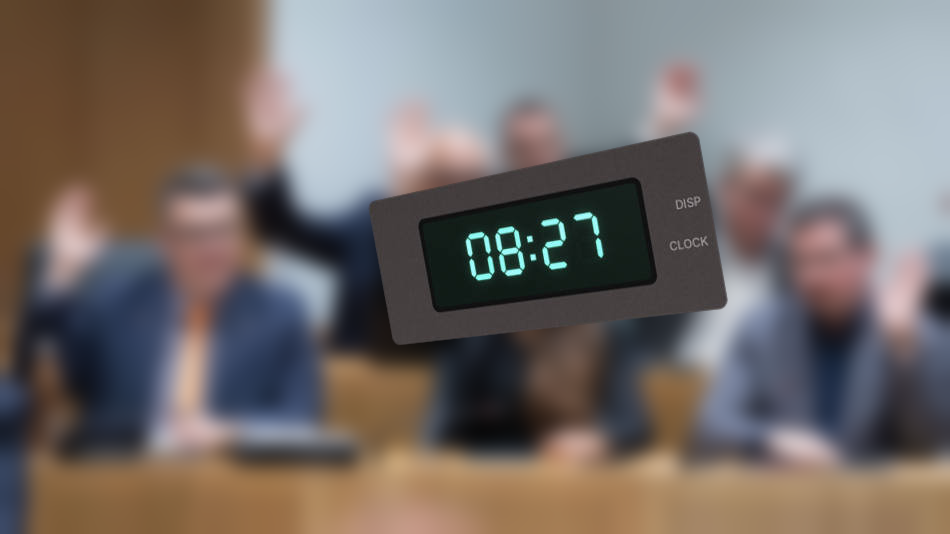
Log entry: 8,27
